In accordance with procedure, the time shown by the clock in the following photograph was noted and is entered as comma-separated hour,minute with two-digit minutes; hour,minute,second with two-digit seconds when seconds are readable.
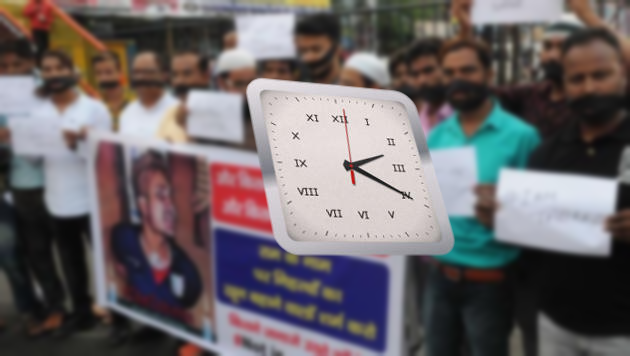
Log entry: 2,20,01
